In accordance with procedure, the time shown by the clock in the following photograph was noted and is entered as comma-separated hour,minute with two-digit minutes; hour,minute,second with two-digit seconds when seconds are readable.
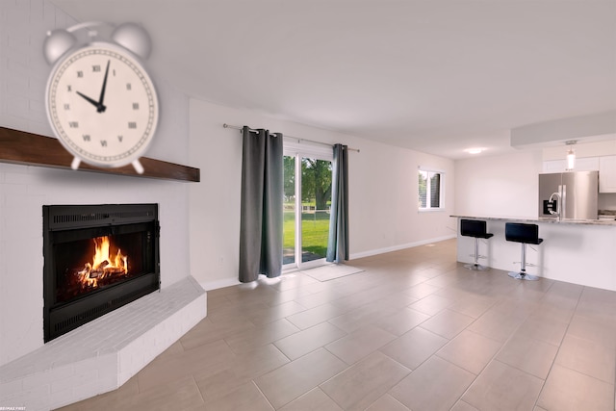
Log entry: 10,03
